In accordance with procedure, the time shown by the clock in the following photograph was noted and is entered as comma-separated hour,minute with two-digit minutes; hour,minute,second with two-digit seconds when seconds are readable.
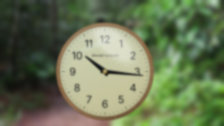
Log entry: 10,16
